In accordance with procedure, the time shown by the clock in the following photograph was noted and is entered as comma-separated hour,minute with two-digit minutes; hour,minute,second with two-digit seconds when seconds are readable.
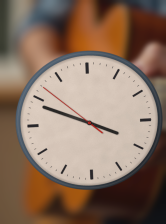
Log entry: 3,48,52
